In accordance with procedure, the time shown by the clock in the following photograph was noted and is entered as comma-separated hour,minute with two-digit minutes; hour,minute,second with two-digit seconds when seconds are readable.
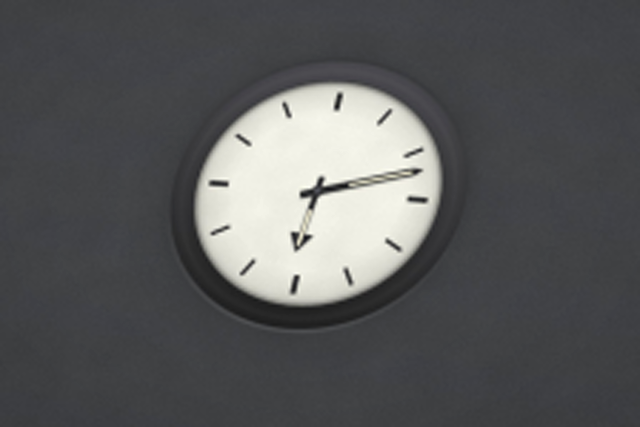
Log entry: 6,12
